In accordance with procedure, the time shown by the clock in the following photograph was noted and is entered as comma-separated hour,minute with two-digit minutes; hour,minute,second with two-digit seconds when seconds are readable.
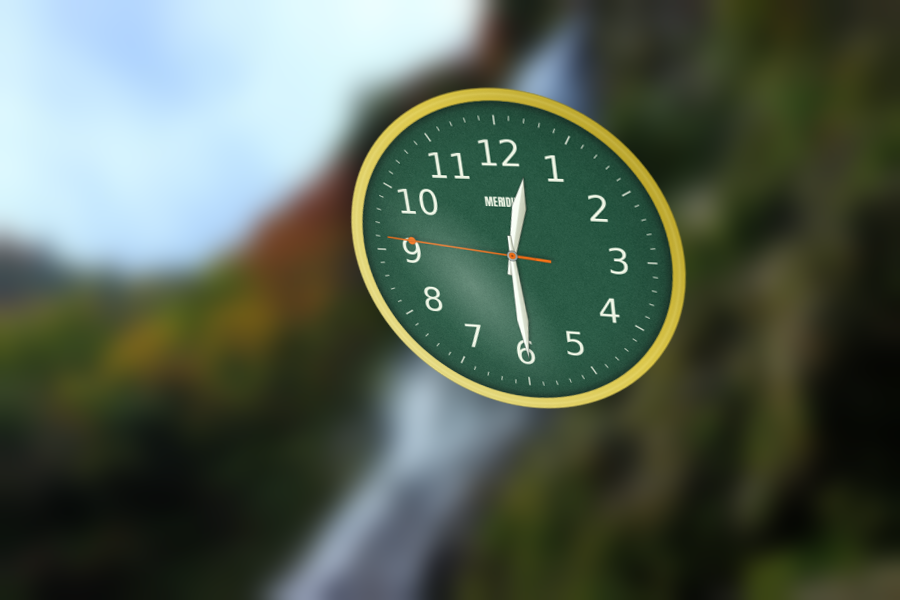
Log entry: 12,29,46
